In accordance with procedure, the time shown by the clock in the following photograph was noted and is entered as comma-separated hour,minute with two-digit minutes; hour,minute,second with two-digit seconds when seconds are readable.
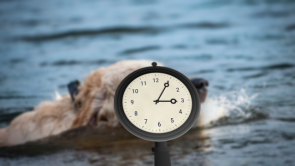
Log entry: 3,05
